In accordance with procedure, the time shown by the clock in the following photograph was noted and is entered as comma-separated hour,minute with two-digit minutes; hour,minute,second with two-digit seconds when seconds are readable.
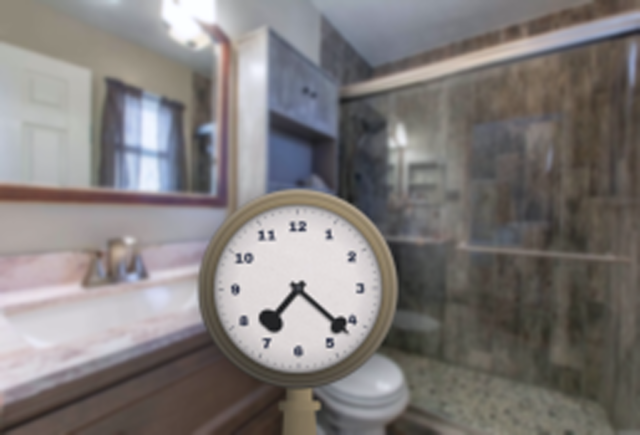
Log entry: 7,22
